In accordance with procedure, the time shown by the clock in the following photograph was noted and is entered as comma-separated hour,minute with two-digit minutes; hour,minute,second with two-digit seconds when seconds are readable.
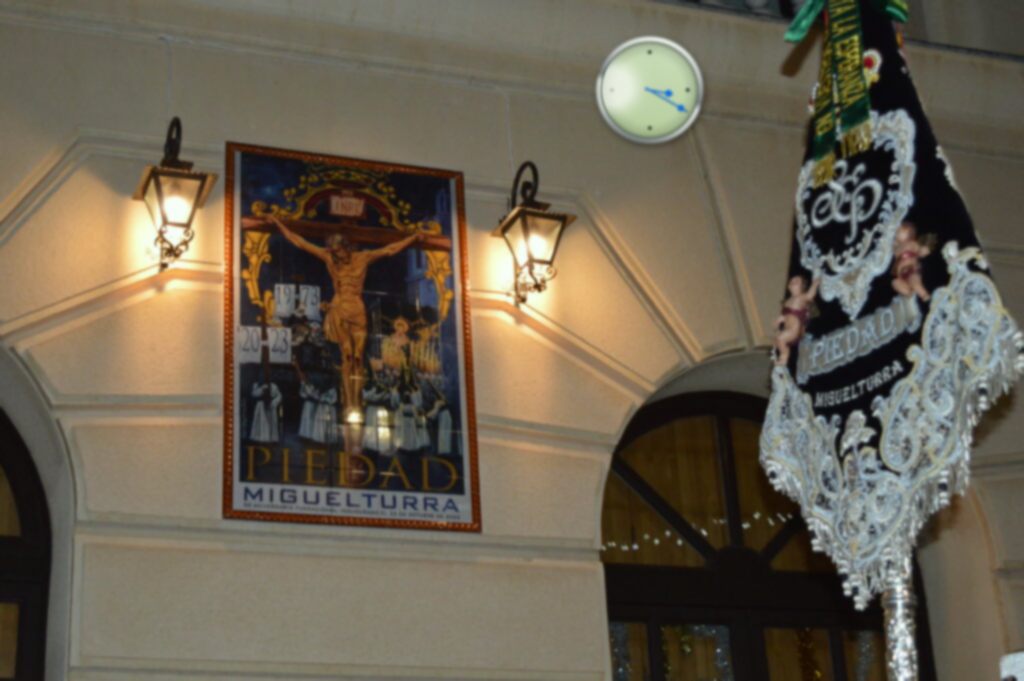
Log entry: 3,20
